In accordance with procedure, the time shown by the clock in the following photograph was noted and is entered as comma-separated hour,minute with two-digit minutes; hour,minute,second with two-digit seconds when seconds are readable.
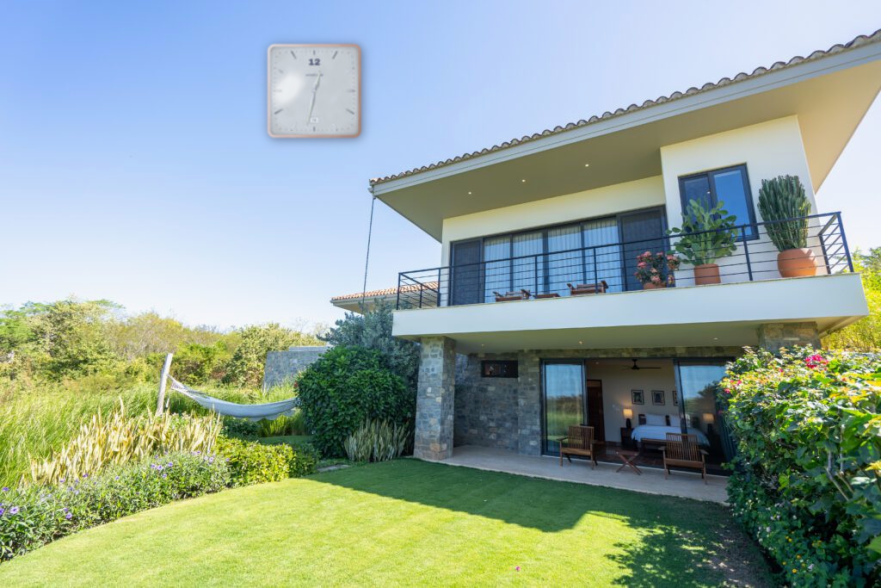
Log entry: 12,32
